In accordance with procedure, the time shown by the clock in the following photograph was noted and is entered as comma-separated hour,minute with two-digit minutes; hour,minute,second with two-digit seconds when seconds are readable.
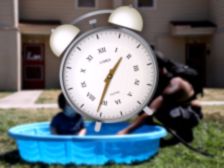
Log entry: 1,36
